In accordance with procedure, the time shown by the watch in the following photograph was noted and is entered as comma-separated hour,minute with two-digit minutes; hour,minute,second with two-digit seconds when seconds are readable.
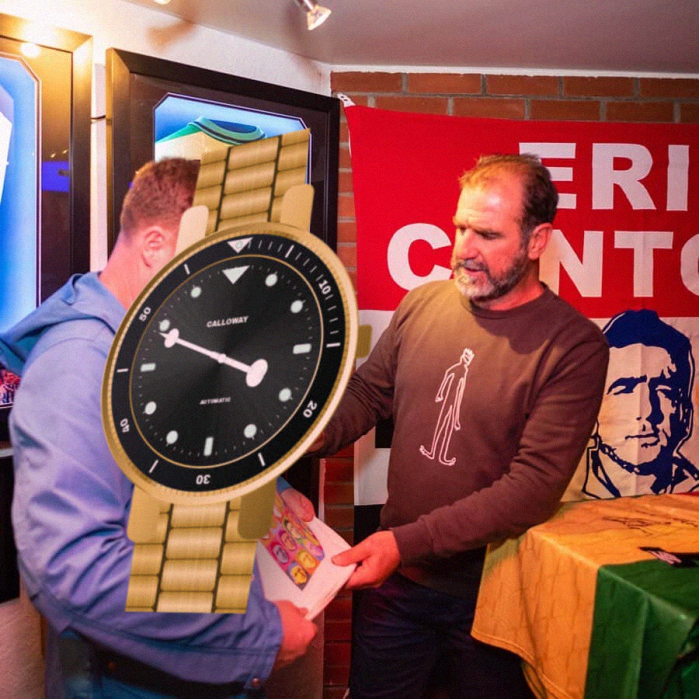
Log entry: 3,49
